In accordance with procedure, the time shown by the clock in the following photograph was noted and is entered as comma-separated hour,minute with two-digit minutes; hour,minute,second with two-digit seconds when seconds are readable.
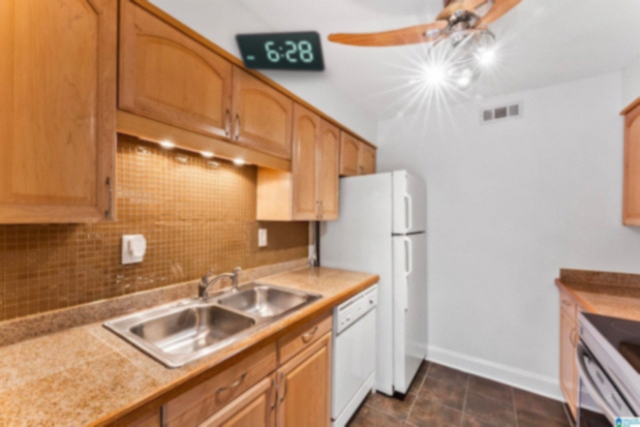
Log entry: 6,28
